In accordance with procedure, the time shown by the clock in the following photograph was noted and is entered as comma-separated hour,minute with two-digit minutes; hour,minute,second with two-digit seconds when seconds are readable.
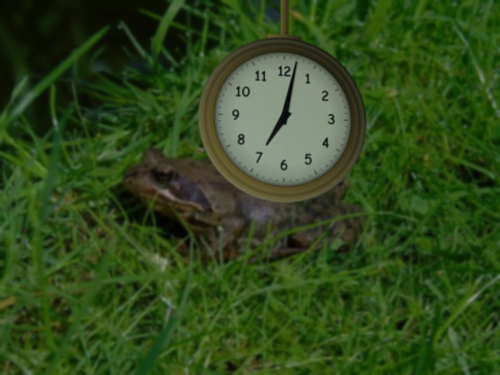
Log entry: 7,02
